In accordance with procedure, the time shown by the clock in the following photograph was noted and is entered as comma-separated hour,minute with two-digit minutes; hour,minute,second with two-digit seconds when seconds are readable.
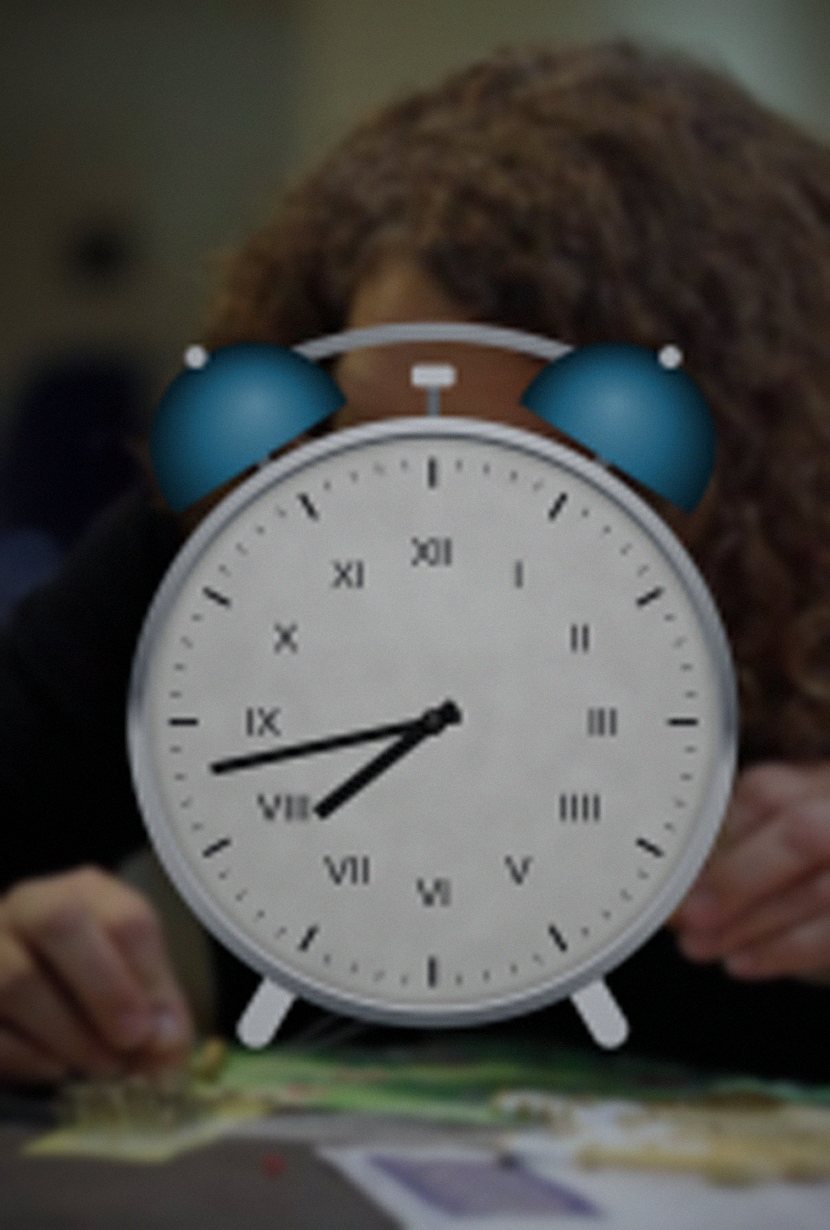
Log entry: 7,43
